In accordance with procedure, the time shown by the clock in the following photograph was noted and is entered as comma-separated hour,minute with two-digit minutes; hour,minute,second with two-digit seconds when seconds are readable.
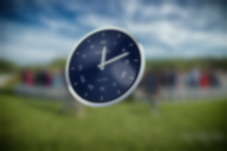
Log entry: 12,12
